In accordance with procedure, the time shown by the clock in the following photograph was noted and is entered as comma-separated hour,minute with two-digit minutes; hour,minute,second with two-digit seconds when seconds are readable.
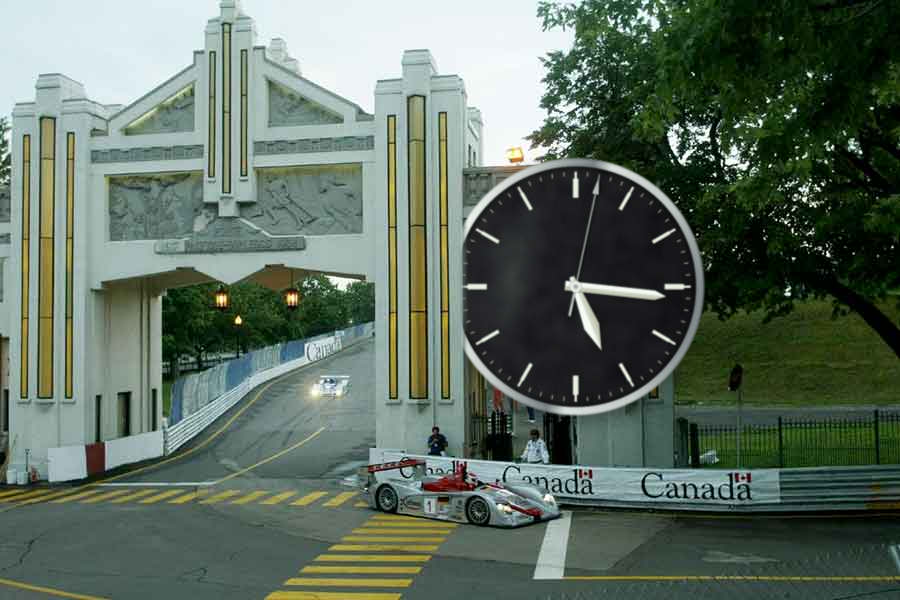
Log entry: 5,16,02
